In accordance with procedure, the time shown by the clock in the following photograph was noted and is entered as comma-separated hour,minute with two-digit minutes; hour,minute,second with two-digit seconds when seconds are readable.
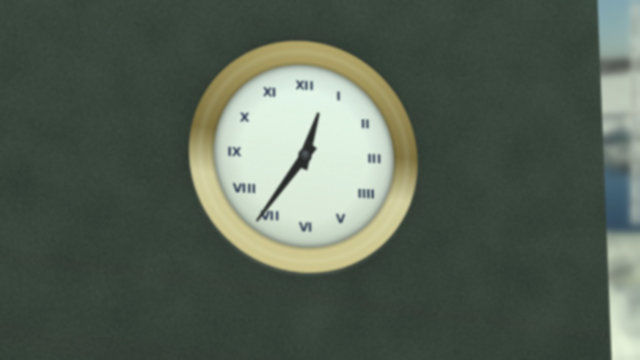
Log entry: 12,36
